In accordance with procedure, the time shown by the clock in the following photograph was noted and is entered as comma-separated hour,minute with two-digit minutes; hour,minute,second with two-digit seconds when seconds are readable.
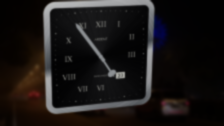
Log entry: 4,54
